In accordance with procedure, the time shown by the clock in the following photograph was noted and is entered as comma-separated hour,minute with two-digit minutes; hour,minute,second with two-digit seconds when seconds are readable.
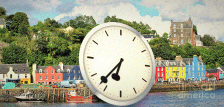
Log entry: 6,37
